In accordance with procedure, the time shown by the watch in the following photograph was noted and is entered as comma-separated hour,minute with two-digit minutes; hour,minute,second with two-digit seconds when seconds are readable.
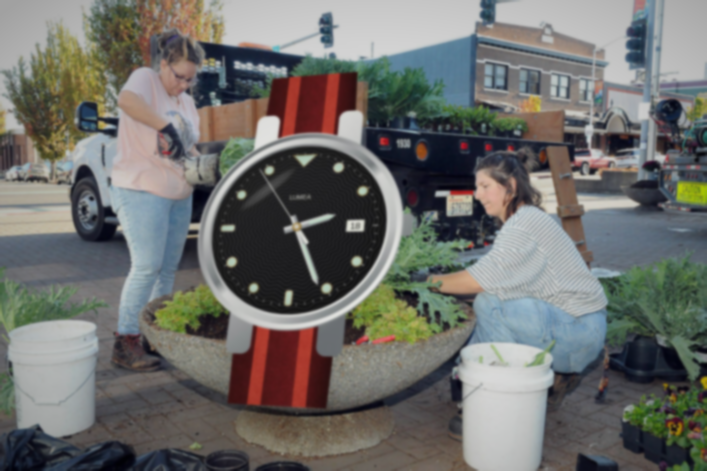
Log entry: 2,25,54
